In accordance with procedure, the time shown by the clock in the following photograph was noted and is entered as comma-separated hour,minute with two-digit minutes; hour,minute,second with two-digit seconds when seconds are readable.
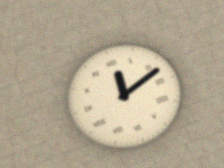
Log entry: 12,12
